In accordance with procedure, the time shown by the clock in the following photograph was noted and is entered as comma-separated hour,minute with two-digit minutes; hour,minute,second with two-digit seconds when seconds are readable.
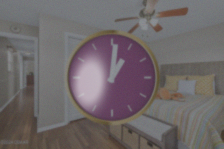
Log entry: 1,01
